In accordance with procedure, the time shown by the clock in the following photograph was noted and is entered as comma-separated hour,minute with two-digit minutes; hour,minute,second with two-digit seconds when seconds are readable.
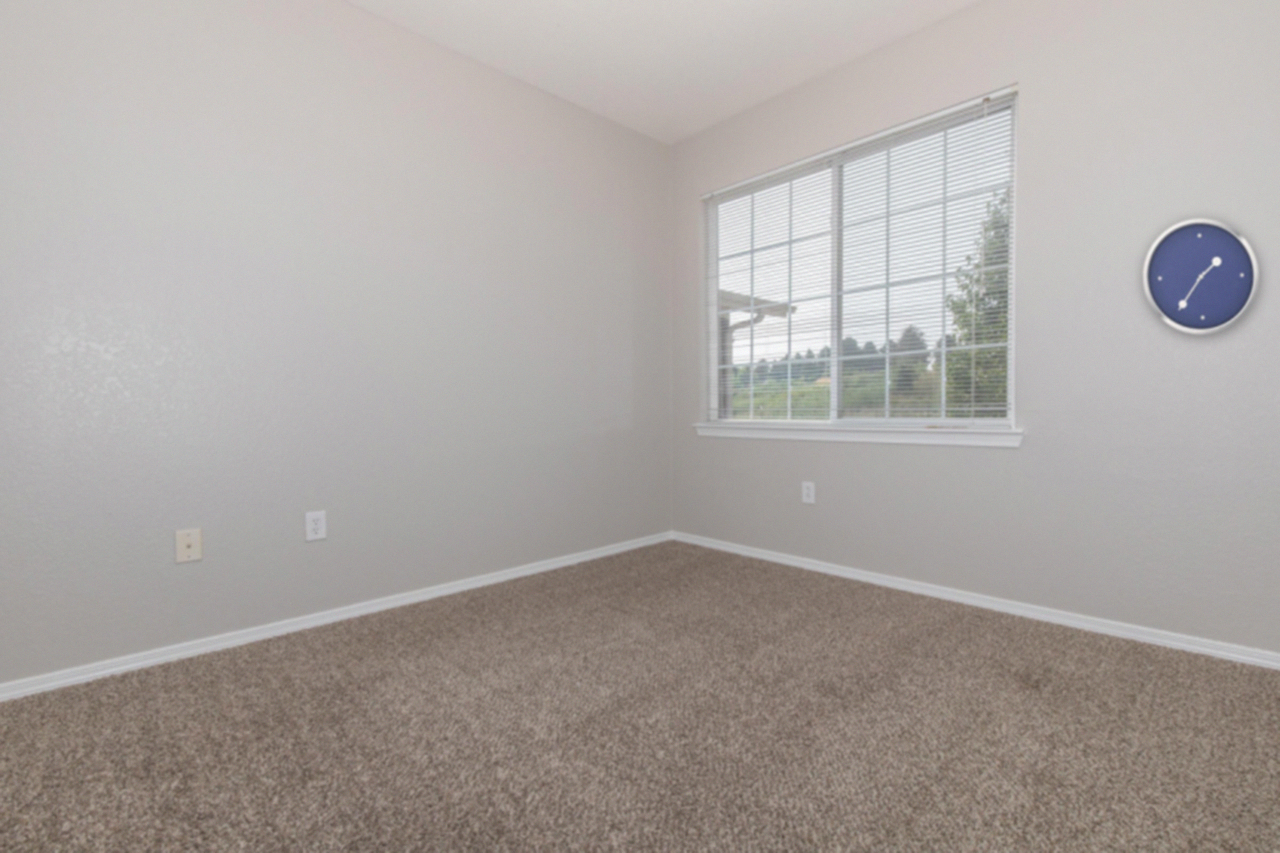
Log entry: 1,36
